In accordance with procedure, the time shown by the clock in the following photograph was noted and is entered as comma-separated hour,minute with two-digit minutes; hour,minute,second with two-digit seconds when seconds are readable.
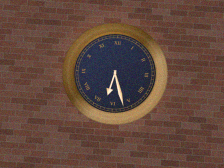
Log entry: 6,27
